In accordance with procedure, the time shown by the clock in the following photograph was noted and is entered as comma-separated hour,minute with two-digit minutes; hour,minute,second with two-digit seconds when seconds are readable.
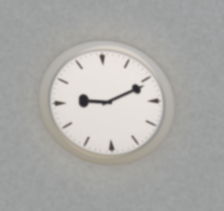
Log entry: 9,11
